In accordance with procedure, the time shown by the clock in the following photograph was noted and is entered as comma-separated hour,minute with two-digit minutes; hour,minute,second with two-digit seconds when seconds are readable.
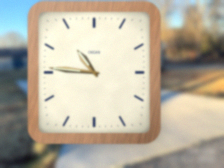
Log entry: 10,46
